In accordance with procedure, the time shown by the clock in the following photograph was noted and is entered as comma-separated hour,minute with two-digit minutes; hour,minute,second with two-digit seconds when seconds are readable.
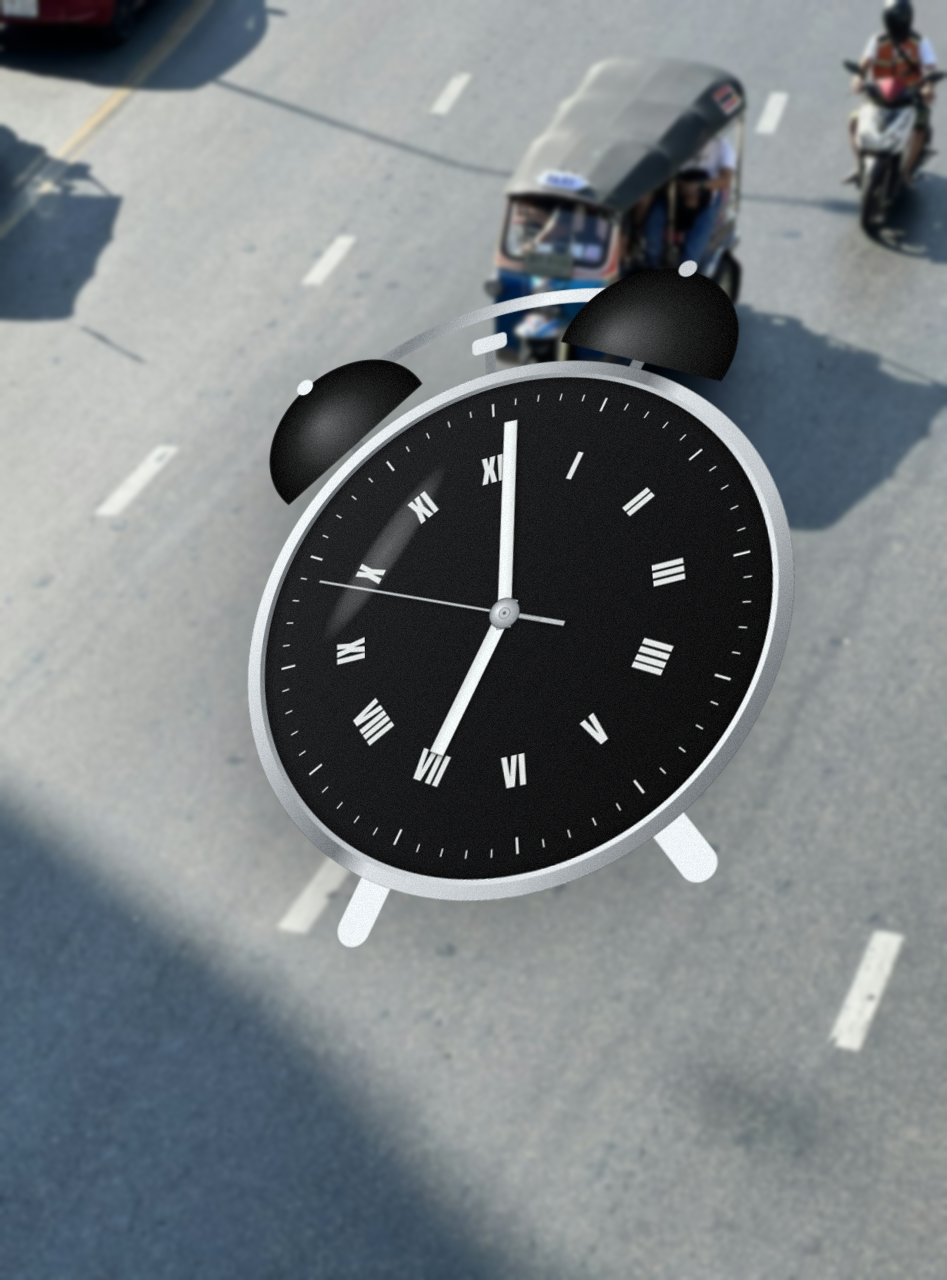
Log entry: 7,00,49
